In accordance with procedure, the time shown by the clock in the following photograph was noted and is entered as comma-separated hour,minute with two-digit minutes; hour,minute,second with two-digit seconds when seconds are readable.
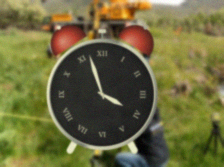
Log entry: 3,57
